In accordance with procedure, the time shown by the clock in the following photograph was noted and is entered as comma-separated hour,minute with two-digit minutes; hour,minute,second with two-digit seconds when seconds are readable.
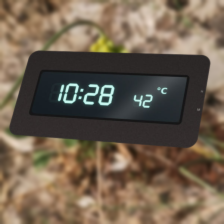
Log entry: 10,28
